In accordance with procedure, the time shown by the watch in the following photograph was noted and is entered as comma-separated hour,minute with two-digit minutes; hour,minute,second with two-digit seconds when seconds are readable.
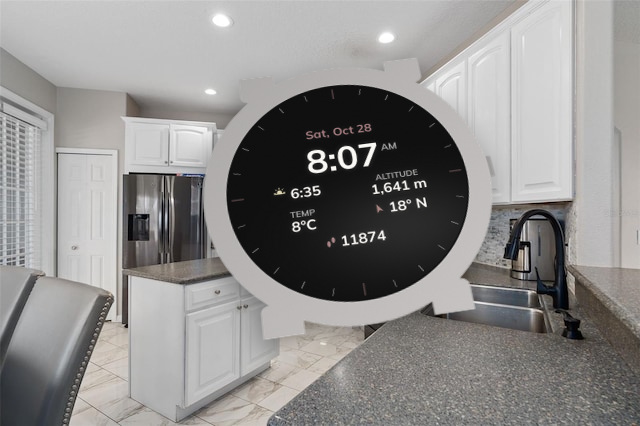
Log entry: 8,07
